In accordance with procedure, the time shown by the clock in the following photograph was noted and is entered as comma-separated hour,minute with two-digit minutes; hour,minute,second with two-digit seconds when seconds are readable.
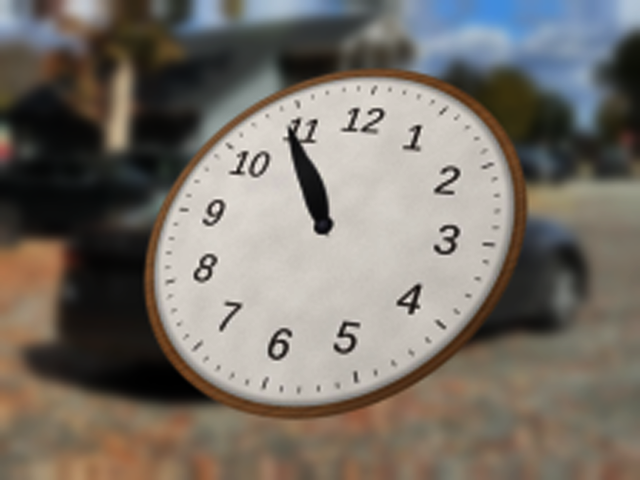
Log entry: 10,54
